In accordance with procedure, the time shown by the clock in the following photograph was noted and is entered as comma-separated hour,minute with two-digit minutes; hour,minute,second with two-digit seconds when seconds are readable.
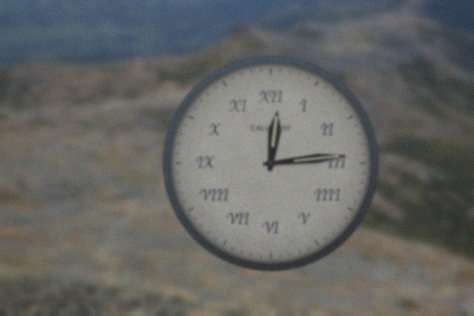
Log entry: 12,14
